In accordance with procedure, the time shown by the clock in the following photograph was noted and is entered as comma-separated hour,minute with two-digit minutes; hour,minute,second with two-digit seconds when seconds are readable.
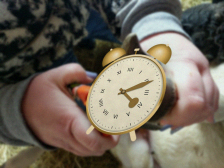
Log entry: 4,11
